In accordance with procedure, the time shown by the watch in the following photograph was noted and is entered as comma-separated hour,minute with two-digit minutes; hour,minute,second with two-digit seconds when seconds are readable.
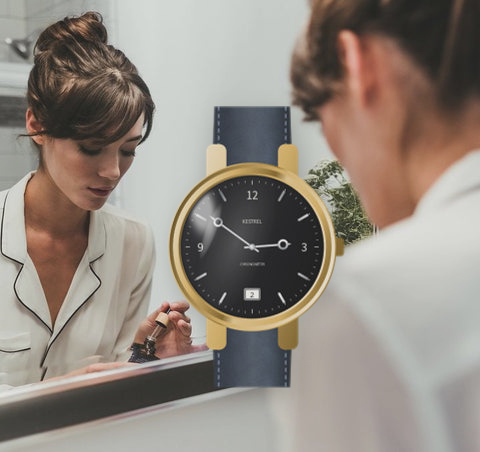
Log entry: 2,51
